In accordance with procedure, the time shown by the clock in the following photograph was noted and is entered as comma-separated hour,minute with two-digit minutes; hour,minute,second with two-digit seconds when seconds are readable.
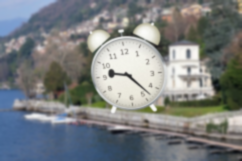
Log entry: 9,23
